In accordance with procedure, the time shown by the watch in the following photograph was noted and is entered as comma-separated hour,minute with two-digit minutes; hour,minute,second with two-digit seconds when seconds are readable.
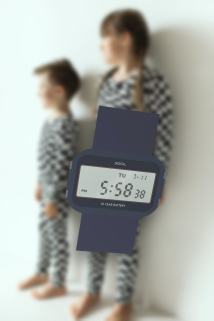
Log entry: 5,58,38
